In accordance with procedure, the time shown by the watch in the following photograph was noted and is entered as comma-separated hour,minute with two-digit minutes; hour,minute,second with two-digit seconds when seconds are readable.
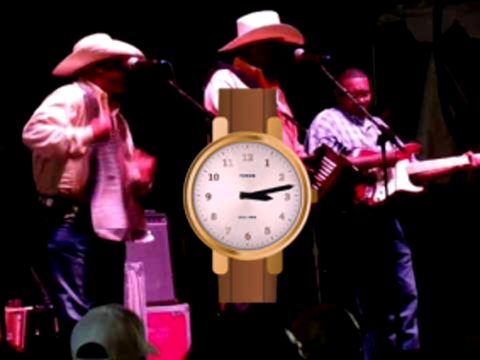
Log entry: 3,13
